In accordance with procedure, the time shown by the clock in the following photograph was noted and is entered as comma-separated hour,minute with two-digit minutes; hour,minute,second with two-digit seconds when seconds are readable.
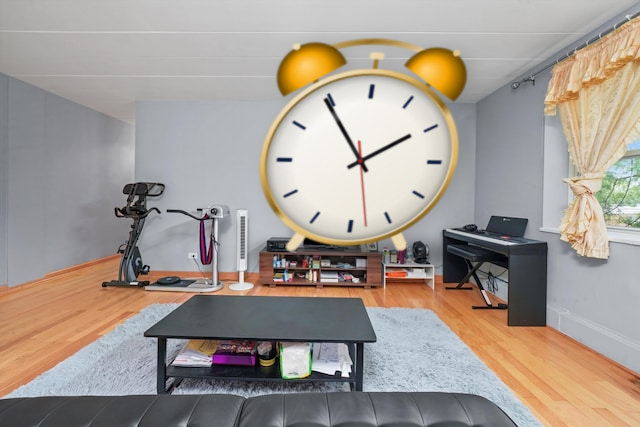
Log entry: 1,54,28
